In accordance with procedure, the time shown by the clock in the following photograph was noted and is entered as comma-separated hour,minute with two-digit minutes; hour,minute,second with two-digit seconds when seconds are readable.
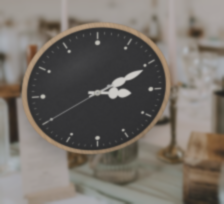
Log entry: 3,10,40
